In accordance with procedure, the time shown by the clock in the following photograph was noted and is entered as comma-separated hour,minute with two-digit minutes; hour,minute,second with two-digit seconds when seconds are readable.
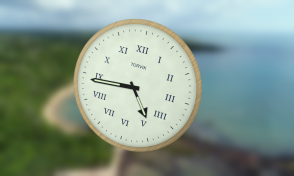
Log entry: 4,44
